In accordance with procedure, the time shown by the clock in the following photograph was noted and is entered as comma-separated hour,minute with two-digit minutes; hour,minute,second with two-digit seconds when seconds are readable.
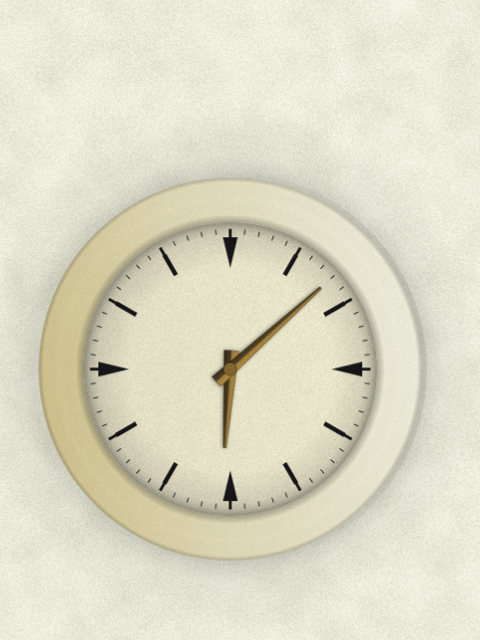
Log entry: 6,08
